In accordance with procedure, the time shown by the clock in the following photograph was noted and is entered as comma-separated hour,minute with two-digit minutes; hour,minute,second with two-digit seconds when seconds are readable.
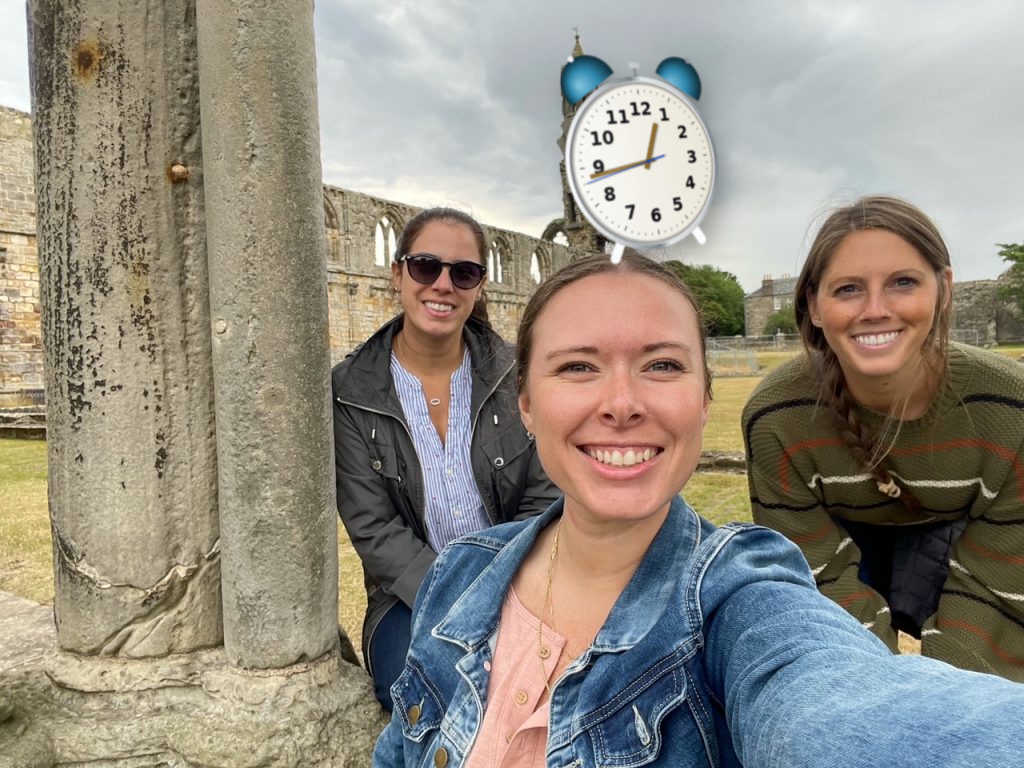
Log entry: 12,43,43
